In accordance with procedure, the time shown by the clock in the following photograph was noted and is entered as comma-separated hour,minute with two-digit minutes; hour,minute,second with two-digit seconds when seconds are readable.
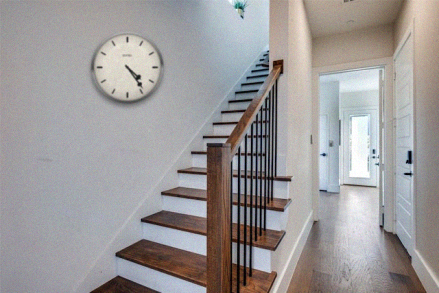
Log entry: 4,24
